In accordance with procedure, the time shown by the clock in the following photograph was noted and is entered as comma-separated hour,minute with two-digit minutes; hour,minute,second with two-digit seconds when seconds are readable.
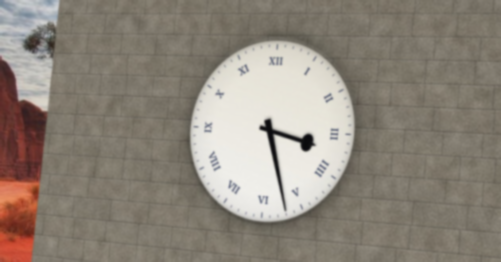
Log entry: 3,27
